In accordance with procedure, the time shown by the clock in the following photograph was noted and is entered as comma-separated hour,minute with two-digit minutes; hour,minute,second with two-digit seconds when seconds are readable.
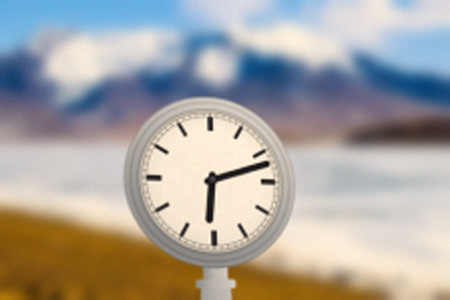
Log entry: 6,12
